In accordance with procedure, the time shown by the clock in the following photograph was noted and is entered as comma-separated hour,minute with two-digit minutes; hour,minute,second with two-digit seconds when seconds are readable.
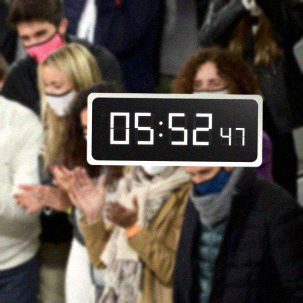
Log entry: 5,52,47
